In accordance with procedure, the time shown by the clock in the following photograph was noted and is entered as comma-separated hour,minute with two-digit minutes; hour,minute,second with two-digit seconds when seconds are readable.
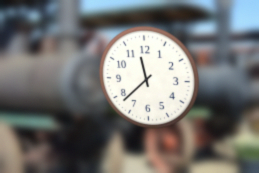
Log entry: 11,38
